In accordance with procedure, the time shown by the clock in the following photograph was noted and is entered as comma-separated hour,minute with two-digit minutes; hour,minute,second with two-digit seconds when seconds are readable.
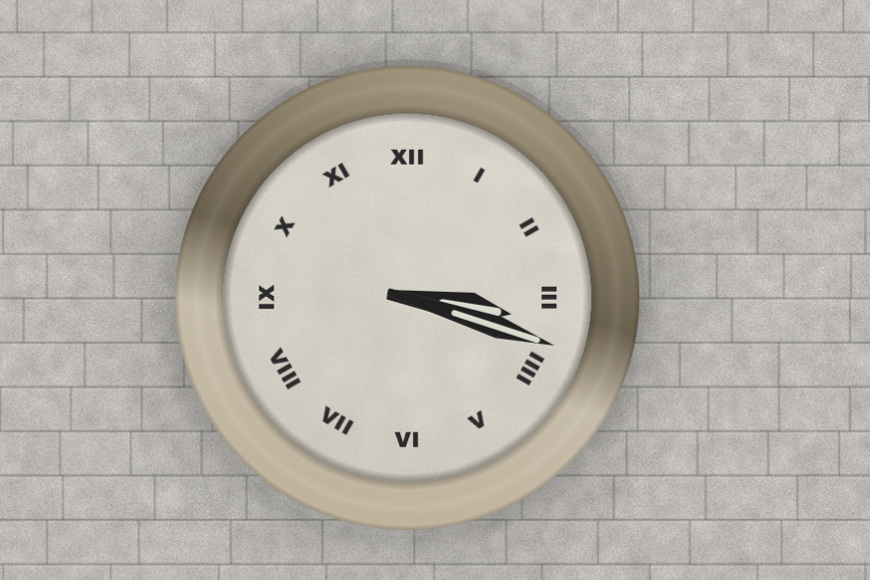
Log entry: 3,18
